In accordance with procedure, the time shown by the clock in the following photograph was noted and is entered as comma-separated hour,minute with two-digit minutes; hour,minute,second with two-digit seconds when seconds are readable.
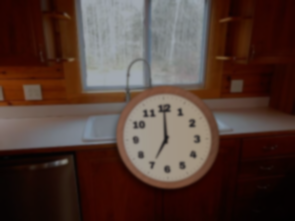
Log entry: 7,00
